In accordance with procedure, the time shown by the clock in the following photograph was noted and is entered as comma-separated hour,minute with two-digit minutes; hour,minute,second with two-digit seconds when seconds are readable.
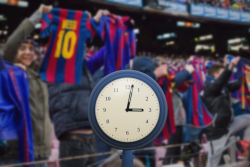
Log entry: 3,02
